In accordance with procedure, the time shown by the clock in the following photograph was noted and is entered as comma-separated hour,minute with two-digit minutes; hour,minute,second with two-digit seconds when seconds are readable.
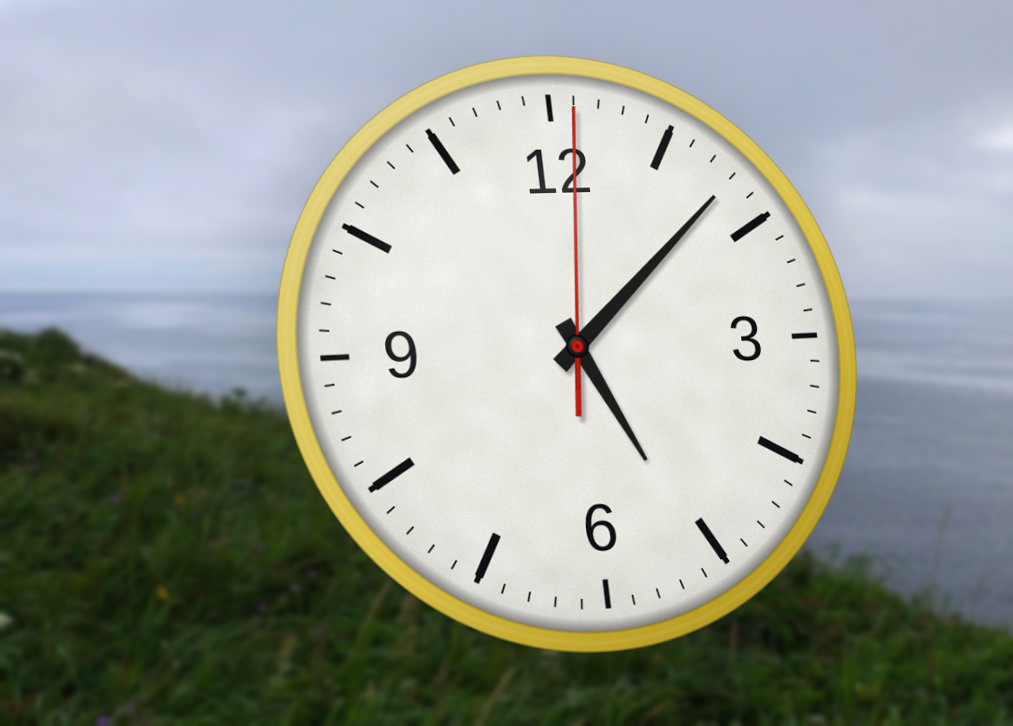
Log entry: 5,08,01
